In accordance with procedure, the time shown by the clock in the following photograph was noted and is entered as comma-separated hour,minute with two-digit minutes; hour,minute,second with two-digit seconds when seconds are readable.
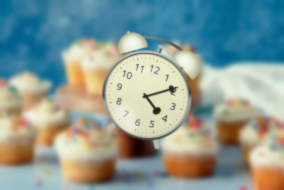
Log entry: 4,09
